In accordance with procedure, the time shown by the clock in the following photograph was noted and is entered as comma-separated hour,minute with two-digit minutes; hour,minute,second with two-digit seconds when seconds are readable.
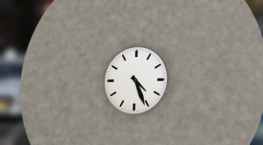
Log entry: 4,26
